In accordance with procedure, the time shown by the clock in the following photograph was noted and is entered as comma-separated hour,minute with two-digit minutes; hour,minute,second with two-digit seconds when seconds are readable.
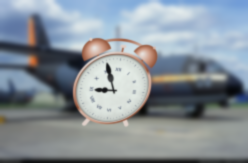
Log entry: 8,56
